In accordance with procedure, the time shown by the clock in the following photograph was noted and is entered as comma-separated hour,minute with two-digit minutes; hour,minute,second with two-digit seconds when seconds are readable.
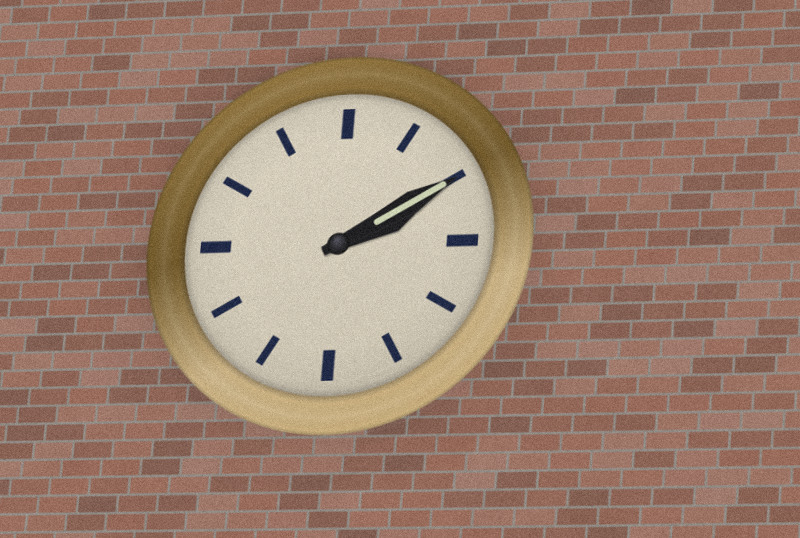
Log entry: 2,10
